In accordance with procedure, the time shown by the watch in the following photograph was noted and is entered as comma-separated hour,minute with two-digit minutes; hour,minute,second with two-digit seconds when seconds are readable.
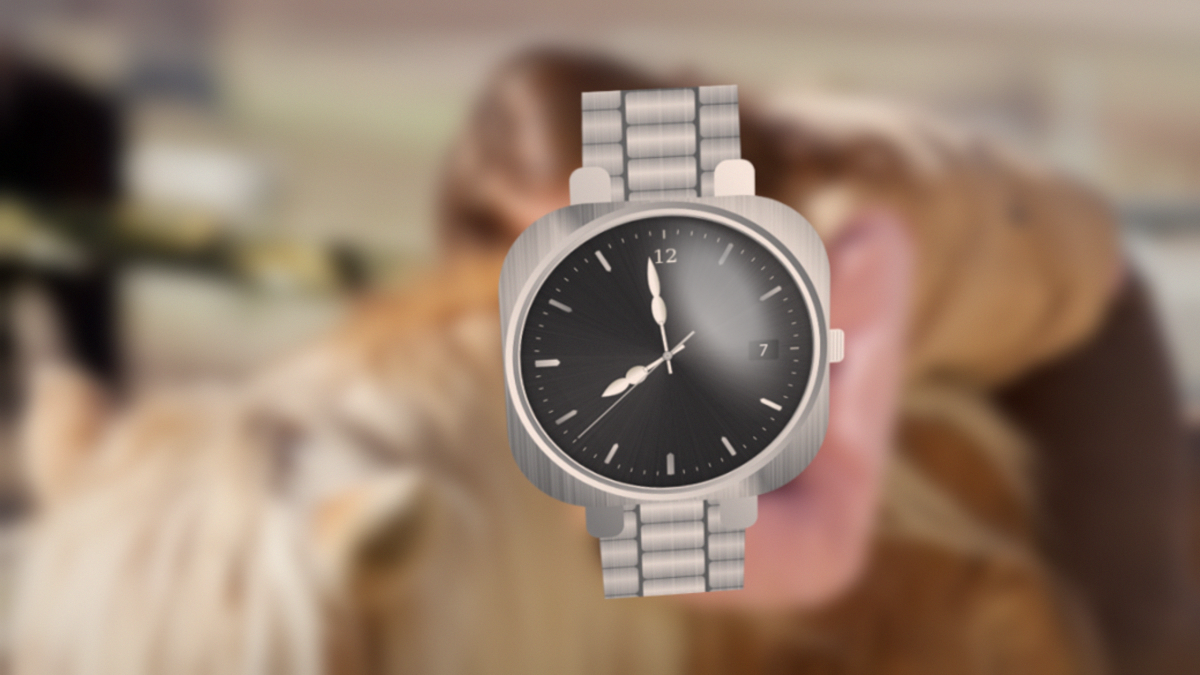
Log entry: 7,58,38
